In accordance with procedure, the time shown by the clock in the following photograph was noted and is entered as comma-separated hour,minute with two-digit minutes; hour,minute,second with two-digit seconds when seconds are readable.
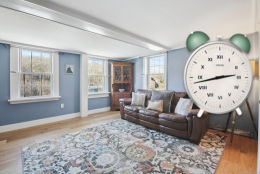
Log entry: 2,43
